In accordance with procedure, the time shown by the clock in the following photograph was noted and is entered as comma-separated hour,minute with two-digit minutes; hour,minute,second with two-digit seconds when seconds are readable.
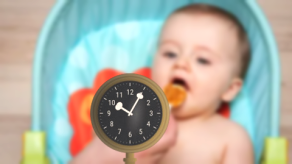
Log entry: 10,05
